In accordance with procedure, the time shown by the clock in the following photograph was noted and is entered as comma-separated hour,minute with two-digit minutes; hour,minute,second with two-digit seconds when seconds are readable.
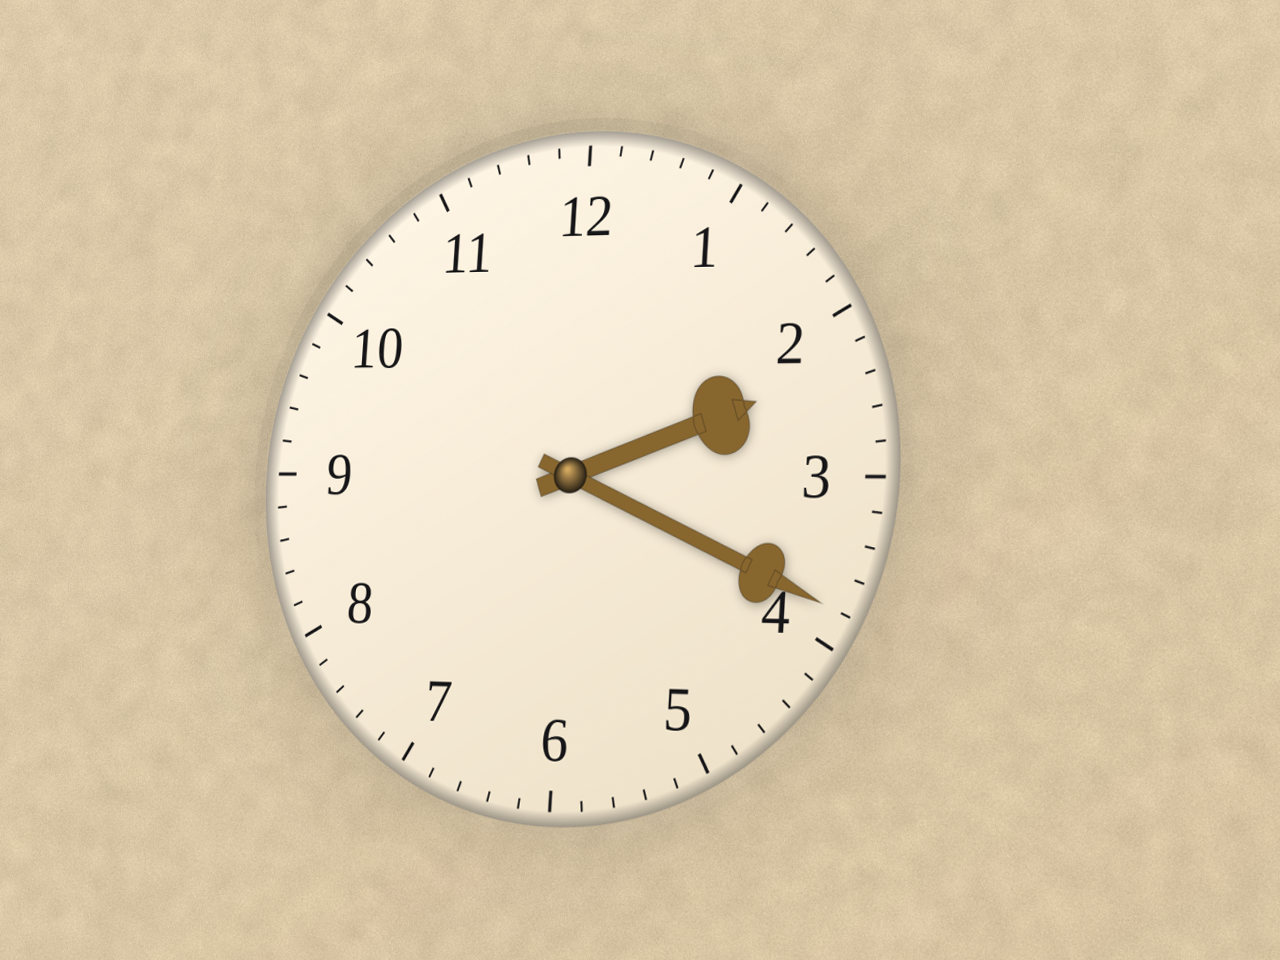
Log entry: 2,19
